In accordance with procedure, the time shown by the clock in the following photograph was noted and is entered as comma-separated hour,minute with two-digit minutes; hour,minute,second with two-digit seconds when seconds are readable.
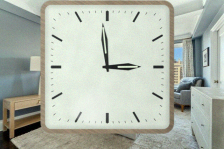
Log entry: 2,59
